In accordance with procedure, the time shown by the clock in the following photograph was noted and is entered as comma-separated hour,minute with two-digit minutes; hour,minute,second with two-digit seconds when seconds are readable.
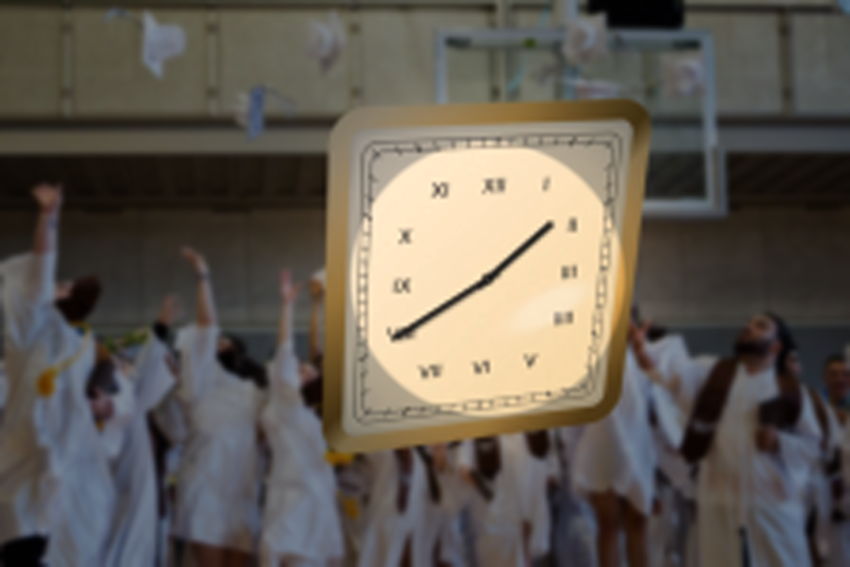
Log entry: 1,40
